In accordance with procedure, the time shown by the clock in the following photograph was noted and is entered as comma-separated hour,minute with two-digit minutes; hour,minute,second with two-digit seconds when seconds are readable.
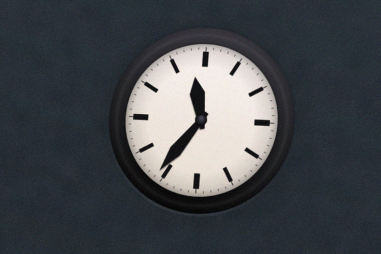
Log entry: 11,36
